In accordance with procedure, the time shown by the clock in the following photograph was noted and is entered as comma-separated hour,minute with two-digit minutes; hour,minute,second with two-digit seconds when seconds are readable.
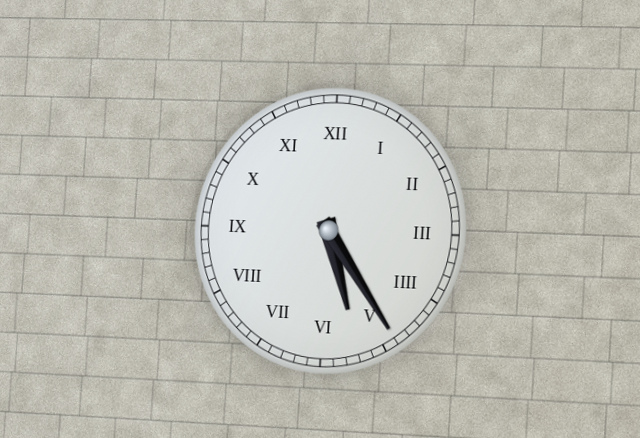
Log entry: 5,24
